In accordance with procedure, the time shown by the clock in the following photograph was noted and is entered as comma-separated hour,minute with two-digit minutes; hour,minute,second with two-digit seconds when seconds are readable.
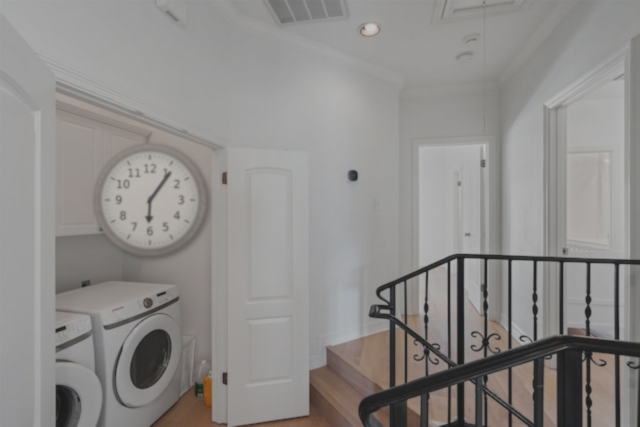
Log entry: 6,06
